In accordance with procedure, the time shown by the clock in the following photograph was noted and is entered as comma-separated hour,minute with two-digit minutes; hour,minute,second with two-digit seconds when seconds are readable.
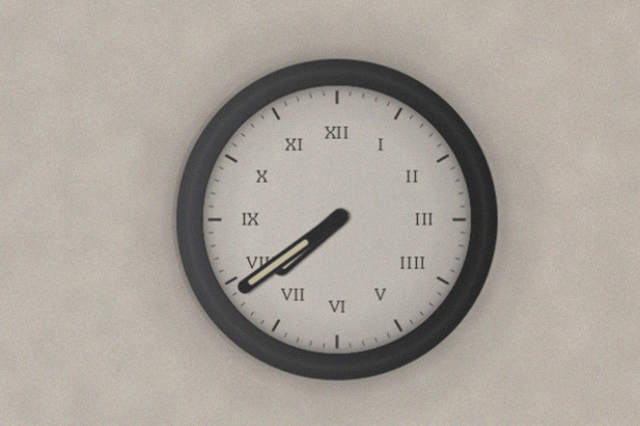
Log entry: 7,39
